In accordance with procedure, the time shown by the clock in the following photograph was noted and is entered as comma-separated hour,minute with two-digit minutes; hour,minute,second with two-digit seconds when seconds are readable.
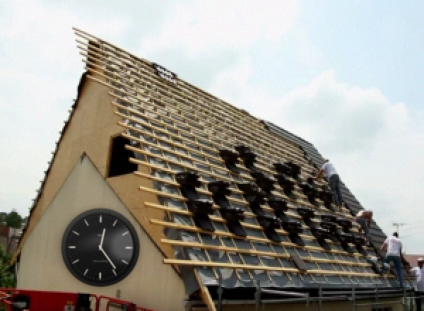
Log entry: 12,24
